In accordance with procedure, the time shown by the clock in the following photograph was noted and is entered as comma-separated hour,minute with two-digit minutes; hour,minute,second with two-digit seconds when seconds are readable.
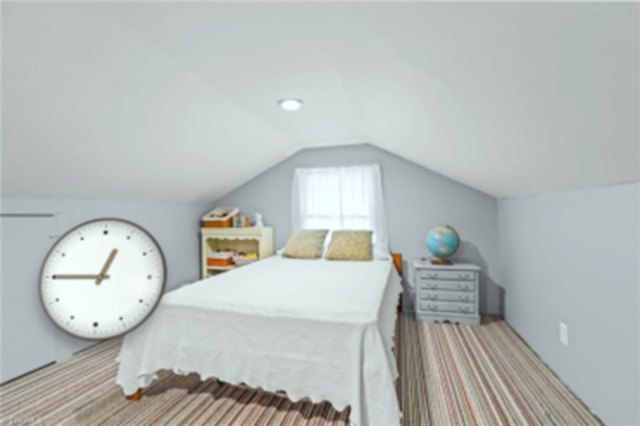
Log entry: 12,45
